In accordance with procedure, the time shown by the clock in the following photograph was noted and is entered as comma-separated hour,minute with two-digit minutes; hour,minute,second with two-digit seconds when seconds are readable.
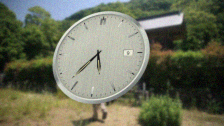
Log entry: 5,37
